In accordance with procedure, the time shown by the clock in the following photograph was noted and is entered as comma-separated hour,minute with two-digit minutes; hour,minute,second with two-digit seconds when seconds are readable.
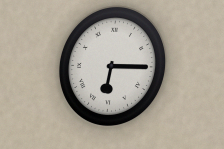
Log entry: 6,15
